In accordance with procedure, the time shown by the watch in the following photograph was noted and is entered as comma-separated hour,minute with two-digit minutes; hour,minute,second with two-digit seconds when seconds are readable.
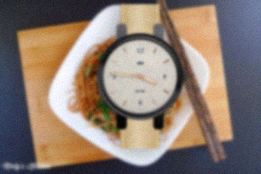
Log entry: 3,46
